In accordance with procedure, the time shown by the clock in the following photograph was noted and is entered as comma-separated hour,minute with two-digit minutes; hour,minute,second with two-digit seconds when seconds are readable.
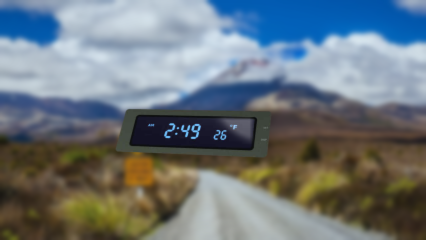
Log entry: 2,49
